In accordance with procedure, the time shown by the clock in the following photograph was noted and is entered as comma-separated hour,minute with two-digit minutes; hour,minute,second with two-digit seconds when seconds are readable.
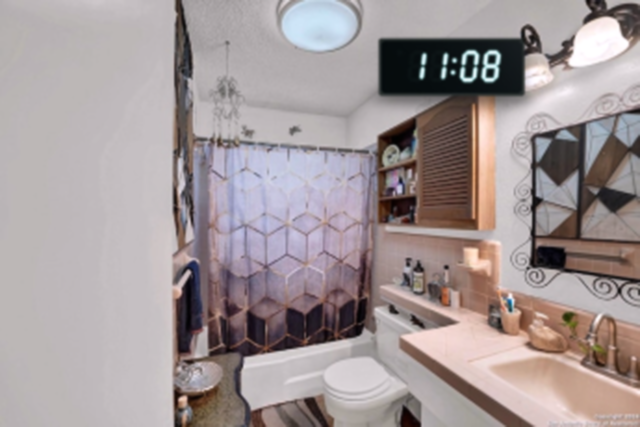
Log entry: 11,08
